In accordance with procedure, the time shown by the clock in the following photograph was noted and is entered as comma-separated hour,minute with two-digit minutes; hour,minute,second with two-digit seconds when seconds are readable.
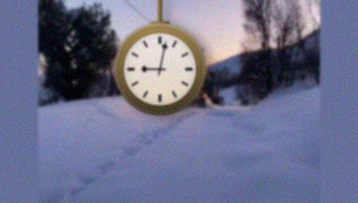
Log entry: 9,02
